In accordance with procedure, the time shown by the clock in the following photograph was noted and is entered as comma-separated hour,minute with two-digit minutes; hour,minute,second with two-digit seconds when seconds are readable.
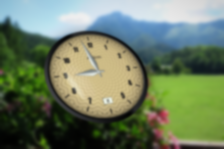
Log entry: 8,58
